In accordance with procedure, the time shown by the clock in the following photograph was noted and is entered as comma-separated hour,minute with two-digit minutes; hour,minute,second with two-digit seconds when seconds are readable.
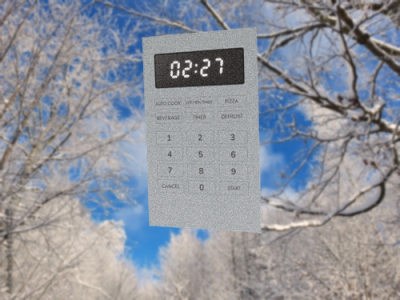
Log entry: 2,27
